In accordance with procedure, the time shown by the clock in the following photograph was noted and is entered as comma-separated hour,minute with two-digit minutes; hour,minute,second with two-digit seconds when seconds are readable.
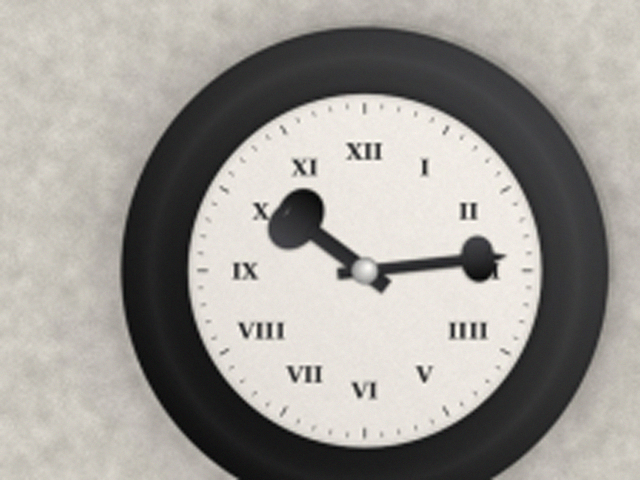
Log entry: 10,14
